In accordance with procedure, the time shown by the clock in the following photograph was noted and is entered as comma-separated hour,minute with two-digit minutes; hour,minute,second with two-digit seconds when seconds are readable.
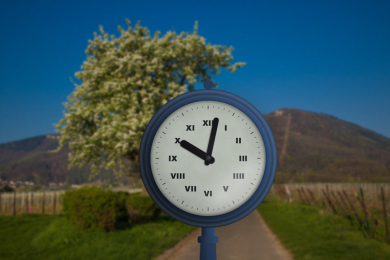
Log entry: 10,02
